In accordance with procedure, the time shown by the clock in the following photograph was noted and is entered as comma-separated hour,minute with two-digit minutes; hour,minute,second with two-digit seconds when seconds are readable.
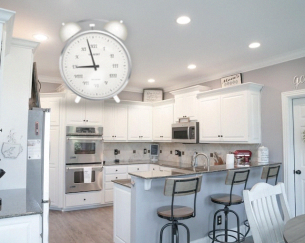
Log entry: 8,58
